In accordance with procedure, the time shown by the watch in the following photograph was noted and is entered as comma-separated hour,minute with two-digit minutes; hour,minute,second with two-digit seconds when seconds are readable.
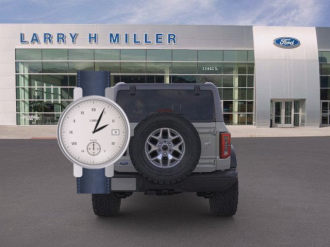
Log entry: 2,04
